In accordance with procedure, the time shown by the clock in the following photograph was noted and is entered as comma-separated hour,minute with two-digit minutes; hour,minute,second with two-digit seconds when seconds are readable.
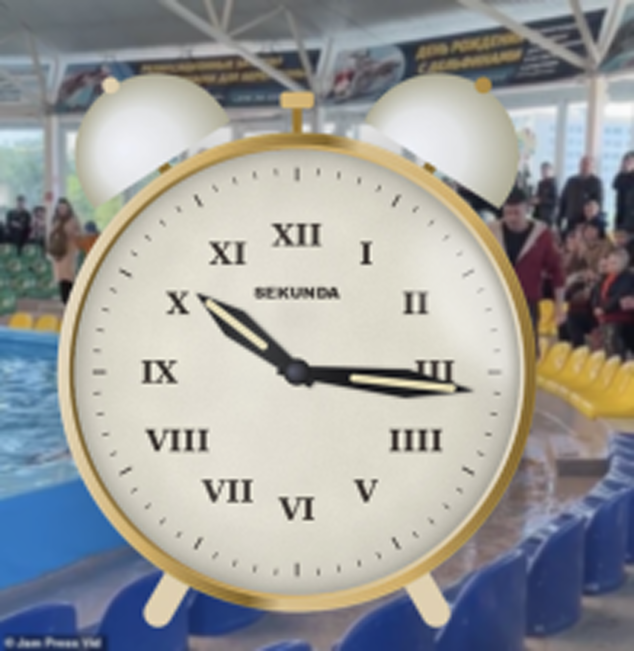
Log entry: 10,16
